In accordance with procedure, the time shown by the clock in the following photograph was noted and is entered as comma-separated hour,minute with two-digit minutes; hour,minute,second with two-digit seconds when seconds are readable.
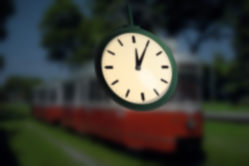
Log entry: 12,05
